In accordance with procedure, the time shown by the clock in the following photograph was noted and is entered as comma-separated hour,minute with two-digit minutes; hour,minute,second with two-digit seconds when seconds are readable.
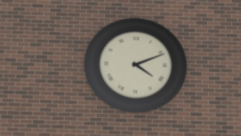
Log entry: 4,11
